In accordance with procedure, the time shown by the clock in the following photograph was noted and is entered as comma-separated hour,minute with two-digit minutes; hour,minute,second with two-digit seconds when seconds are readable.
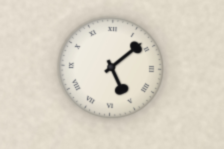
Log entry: 5,08
